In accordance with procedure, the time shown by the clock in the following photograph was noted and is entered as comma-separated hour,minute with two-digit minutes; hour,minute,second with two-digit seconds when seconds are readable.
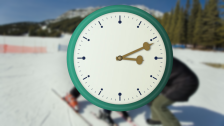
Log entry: 3,11
